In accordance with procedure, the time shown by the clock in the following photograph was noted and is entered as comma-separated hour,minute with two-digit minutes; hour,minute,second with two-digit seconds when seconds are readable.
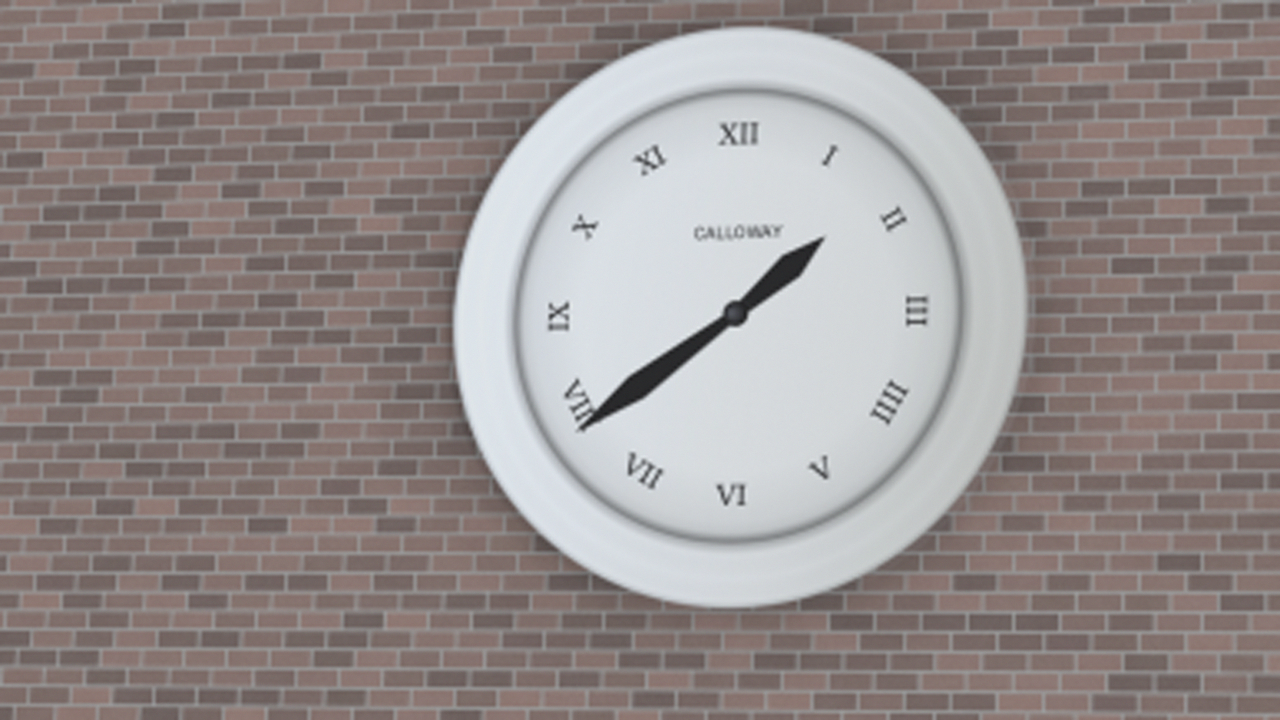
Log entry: 1,39
